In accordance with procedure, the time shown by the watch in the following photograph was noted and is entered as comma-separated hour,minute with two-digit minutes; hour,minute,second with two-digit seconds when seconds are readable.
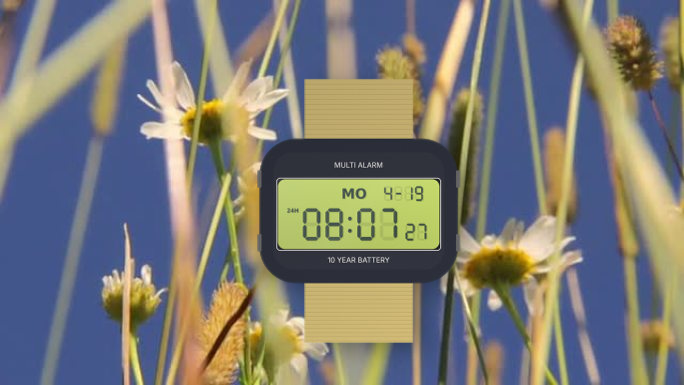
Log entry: 8,07,27
